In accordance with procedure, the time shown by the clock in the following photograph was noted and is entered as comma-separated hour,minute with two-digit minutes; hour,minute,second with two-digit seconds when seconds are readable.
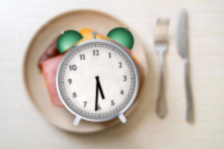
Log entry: 5,31
